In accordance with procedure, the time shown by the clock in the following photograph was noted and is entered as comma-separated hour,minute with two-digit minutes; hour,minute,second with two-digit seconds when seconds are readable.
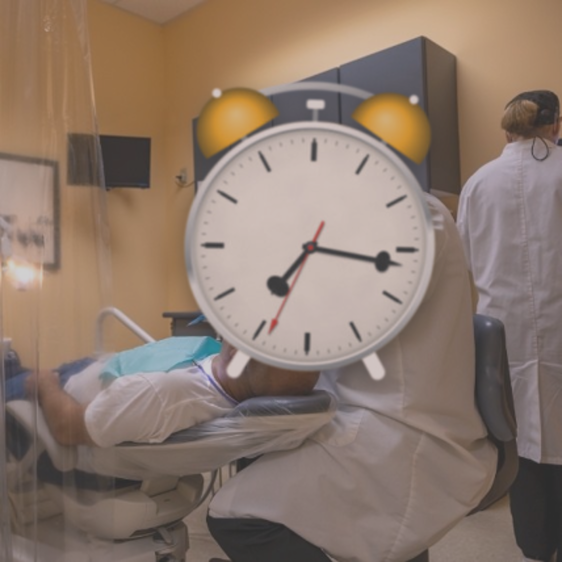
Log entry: 7,16,34
